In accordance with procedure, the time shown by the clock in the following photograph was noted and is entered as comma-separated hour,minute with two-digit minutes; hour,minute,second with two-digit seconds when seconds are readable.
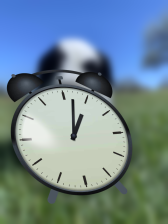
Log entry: 1,02
